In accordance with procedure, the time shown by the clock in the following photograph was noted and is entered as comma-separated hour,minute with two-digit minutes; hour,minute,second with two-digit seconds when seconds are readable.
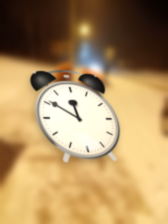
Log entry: 11,51
